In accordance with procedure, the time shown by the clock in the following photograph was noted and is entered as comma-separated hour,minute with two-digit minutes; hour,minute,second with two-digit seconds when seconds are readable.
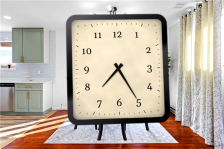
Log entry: 7,25
